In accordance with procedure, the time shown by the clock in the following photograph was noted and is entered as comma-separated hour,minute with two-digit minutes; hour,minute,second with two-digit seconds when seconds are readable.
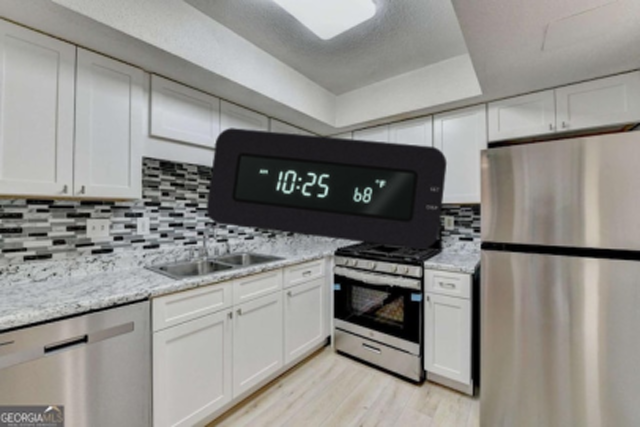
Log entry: 10,25
